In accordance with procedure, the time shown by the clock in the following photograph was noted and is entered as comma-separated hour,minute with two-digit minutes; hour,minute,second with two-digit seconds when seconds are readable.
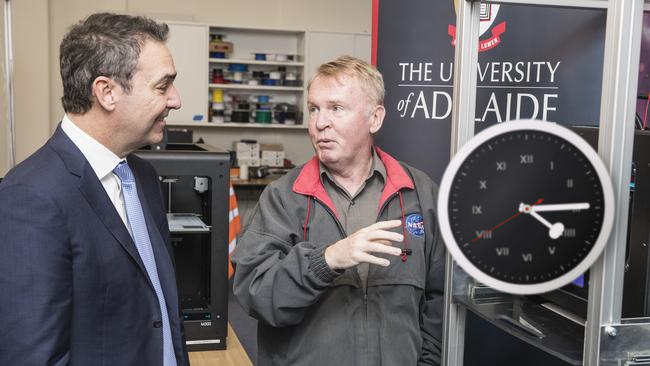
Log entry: 4,14,40
